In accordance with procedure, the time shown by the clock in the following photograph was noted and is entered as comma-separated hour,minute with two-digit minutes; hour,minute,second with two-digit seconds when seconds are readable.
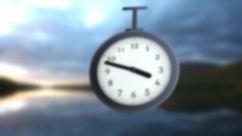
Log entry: 3,48
